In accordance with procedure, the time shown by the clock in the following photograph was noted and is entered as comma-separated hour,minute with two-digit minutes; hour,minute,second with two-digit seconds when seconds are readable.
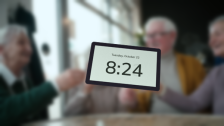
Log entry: 8,24
